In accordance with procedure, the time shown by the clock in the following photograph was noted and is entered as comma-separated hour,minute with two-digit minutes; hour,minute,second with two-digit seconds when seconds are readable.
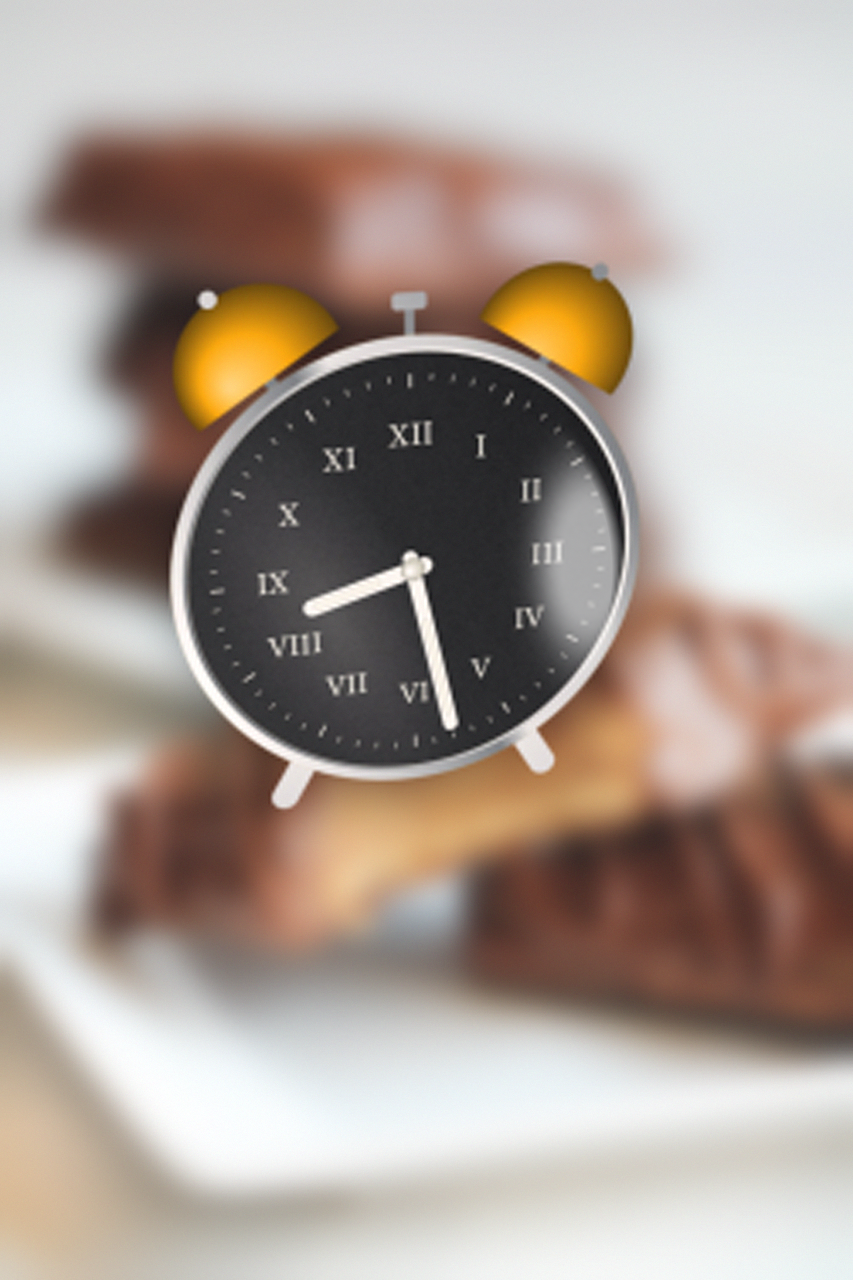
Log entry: 8,28
